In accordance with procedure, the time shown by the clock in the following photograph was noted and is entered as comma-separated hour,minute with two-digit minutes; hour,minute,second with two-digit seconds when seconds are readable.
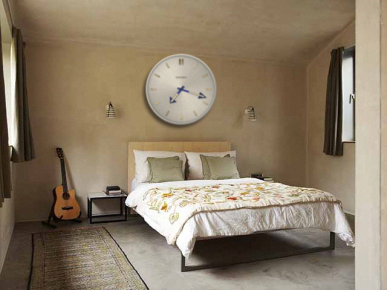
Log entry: 7,18
